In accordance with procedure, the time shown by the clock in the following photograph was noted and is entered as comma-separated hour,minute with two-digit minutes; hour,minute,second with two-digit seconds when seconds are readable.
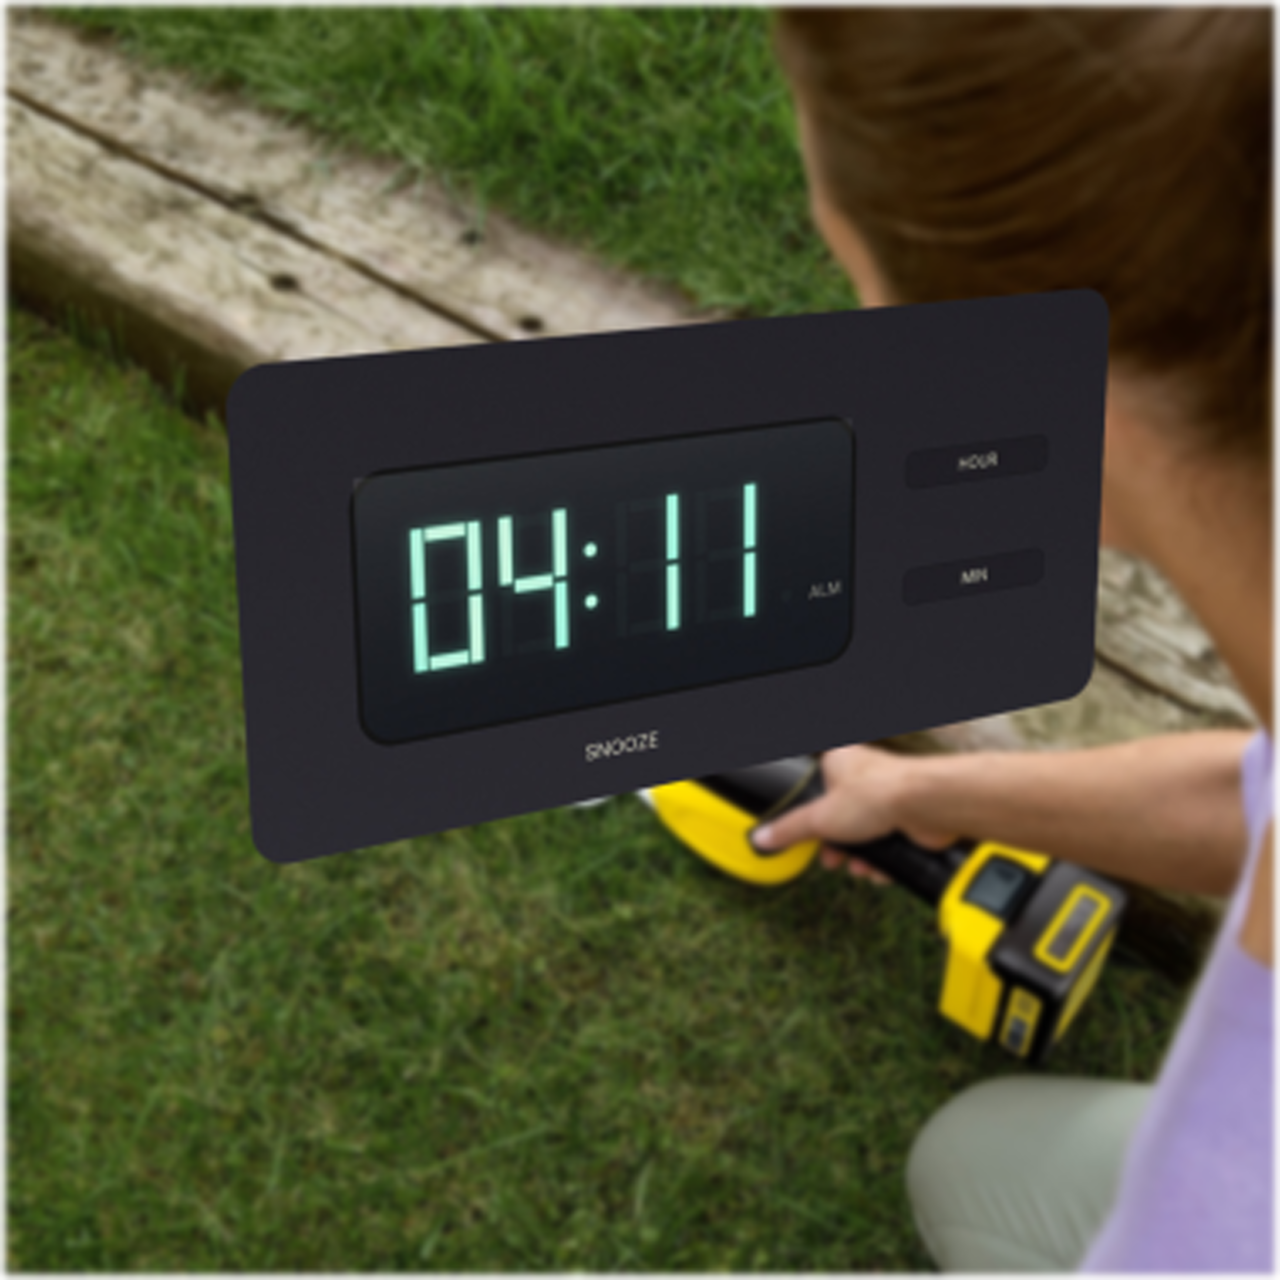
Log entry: 4,11
